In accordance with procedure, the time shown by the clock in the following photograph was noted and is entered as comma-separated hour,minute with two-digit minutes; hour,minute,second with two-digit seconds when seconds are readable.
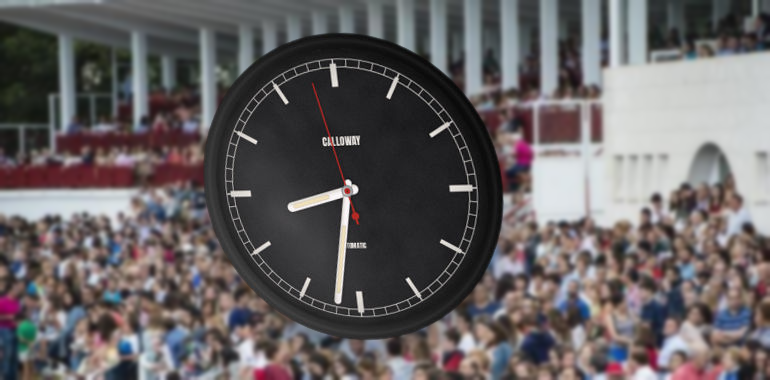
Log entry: 8,31,58
